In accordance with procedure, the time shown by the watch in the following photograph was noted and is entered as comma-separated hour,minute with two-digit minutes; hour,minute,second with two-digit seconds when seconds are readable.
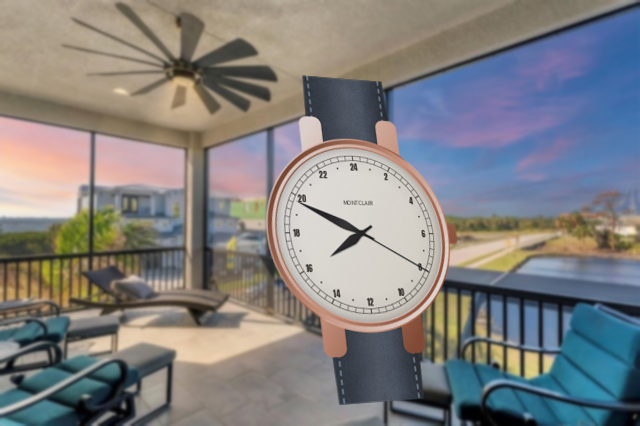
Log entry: 15,49,20
